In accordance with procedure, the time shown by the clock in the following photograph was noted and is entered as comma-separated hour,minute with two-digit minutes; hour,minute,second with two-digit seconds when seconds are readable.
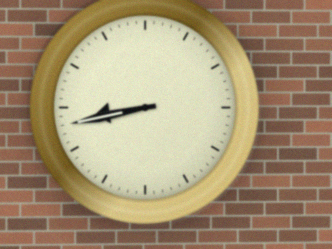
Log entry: 8,43
